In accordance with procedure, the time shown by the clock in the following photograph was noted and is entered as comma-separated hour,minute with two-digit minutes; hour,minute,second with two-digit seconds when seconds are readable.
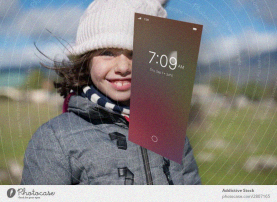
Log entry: 7,09
